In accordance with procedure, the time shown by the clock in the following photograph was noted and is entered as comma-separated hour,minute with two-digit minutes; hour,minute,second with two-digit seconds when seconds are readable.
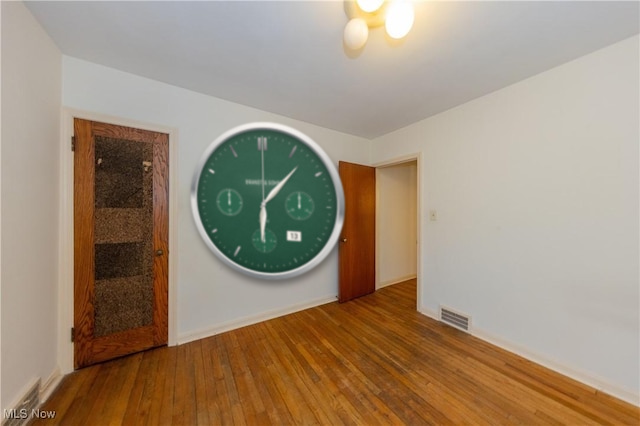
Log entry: 6,07
